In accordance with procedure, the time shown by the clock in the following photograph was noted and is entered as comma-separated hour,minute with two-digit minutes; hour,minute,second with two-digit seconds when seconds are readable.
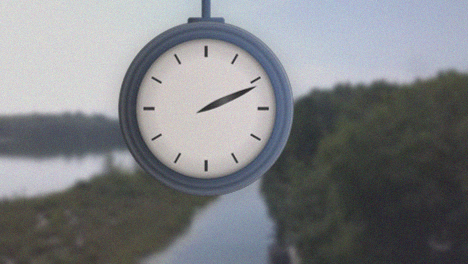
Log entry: 2,11
